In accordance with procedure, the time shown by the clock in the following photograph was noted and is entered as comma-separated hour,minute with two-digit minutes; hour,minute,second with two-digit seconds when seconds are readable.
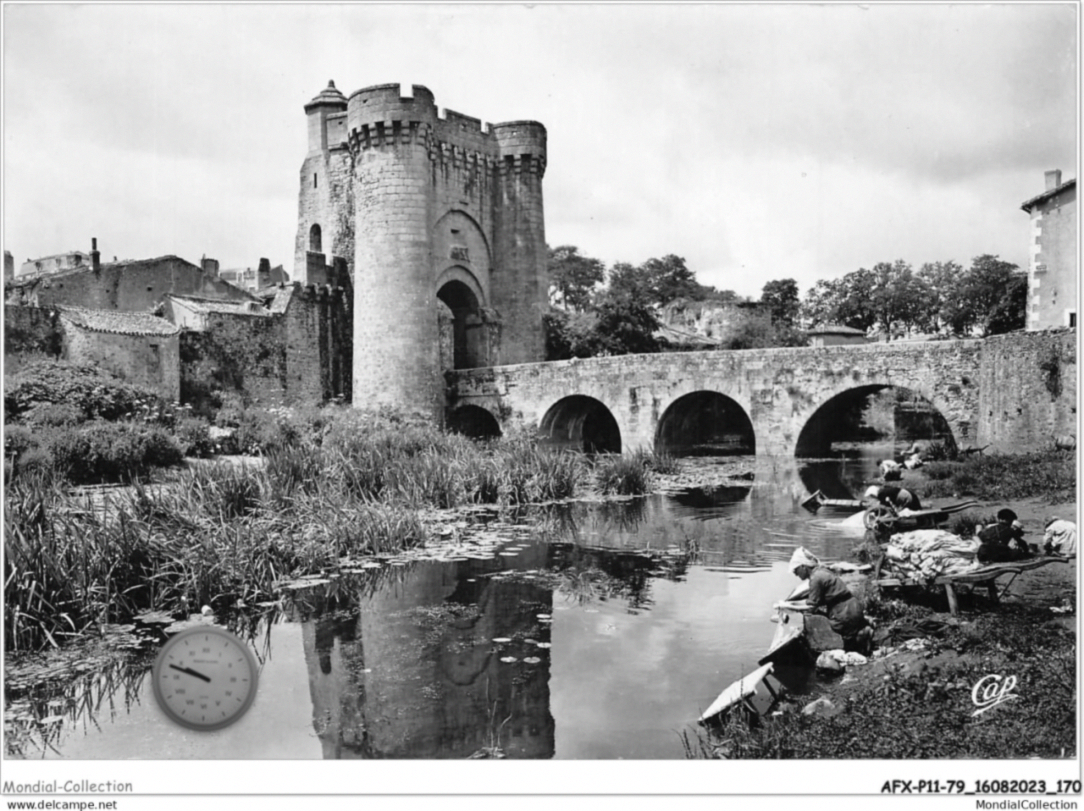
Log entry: 9,48
